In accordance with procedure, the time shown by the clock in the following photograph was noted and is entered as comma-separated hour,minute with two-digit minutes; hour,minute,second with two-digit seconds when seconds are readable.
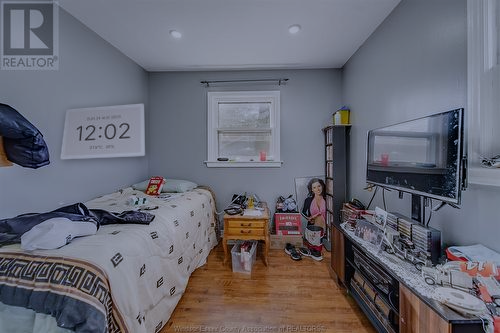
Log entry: 12,02
